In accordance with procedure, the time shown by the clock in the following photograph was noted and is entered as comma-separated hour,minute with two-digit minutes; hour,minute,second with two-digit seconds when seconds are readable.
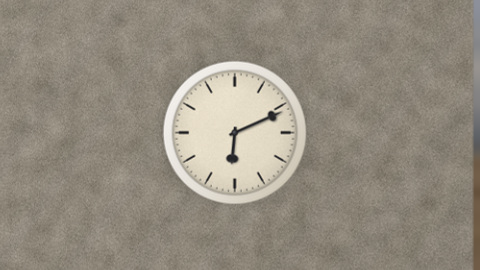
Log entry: 6,11
